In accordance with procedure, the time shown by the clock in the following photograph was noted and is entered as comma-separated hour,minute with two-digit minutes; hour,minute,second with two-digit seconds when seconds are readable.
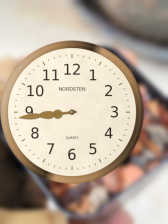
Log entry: 8,44
